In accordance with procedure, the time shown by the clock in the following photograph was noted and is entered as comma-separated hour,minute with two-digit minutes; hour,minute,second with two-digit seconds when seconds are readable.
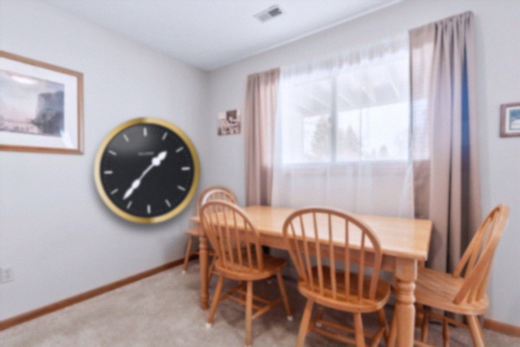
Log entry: 1,37
